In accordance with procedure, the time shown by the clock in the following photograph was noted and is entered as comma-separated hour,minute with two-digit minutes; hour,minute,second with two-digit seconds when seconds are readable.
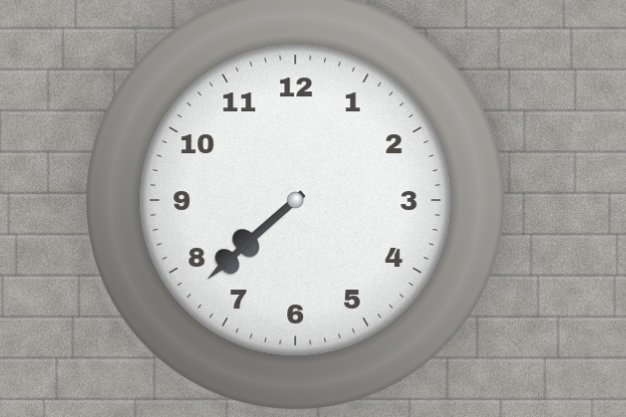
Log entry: 7,38
